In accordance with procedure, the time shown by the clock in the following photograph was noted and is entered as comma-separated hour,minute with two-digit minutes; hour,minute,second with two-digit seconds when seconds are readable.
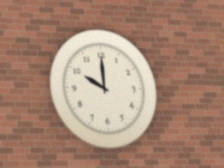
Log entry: 10,00
